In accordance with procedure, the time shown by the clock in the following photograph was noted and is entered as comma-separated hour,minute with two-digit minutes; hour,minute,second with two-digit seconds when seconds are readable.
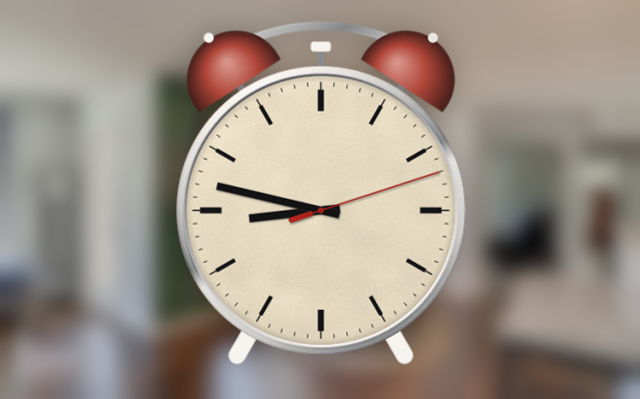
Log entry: 8,47,12
